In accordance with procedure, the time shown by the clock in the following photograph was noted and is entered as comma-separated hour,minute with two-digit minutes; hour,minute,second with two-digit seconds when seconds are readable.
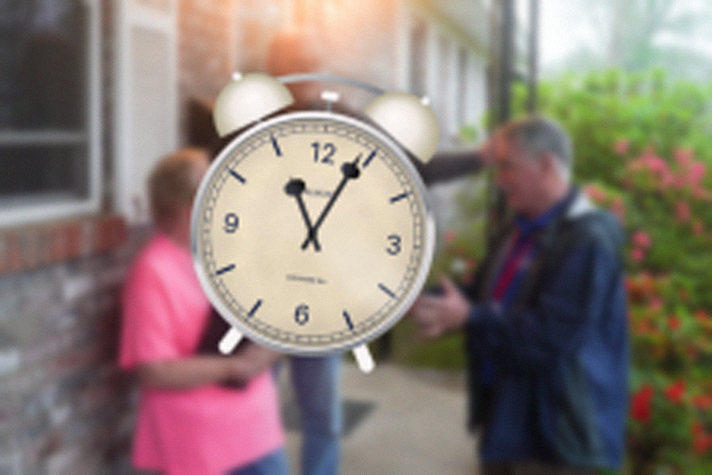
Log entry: 11,04
